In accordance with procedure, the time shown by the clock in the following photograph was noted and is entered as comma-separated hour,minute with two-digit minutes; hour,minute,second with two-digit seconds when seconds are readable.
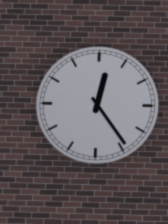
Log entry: 12,24
